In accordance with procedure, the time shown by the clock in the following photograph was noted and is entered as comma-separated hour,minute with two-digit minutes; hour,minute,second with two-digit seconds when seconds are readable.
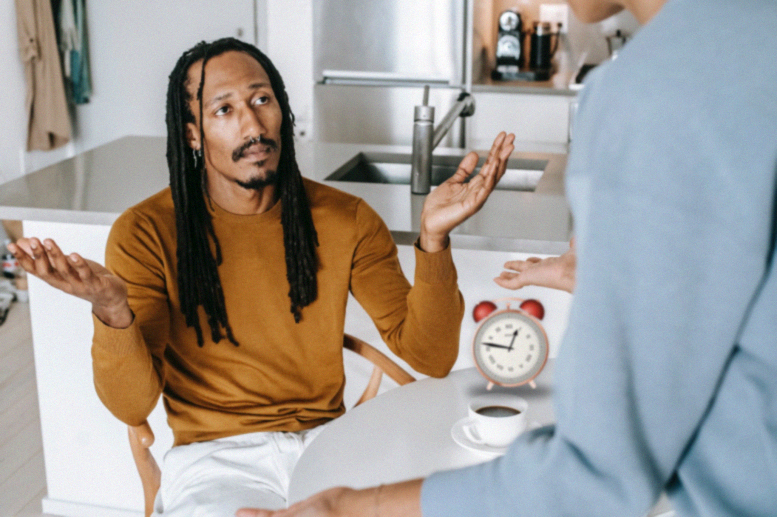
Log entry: 12,47
